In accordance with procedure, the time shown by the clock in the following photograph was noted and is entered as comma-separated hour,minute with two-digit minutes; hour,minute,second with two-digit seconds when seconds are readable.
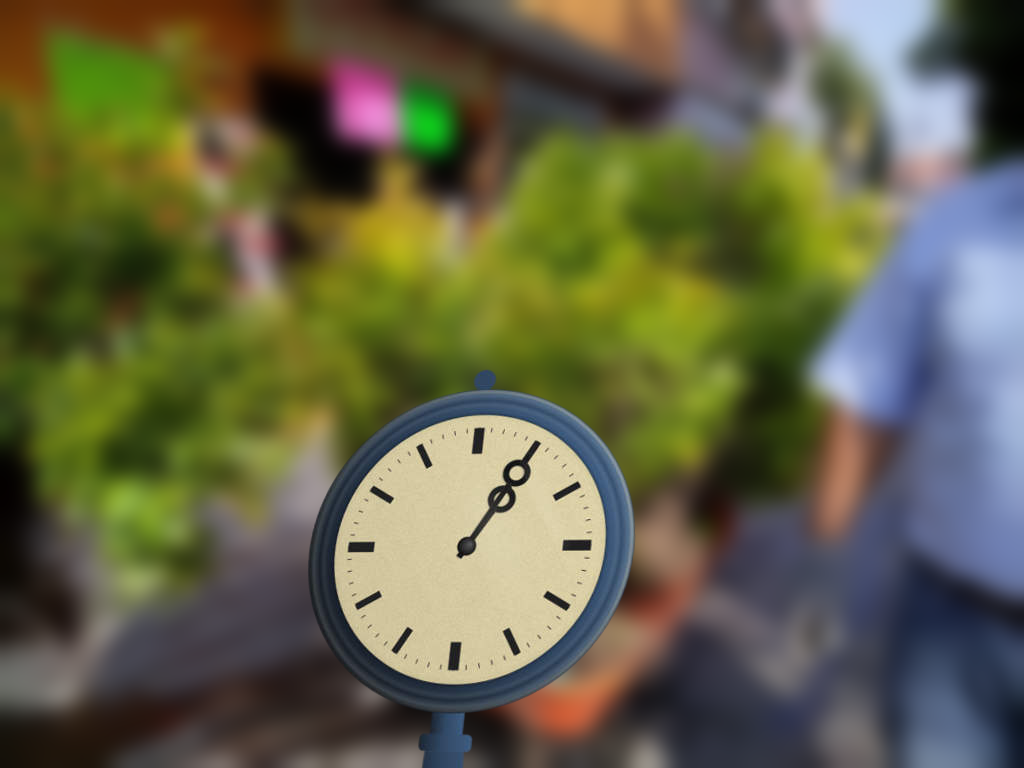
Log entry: 1,05
